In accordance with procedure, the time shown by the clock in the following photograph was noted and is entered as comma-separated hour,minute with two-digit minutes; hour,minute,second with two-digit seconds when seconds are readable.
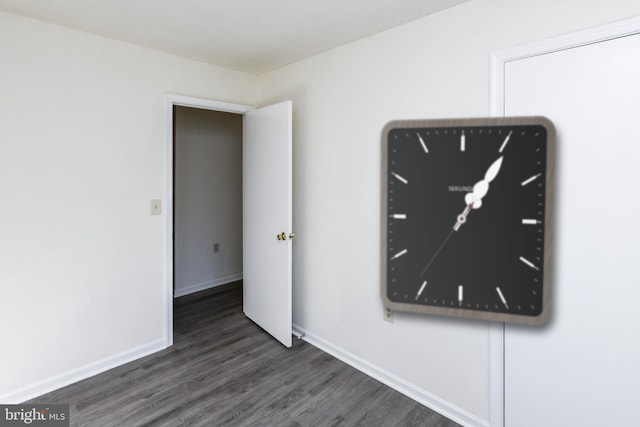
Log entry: 1,05,36
